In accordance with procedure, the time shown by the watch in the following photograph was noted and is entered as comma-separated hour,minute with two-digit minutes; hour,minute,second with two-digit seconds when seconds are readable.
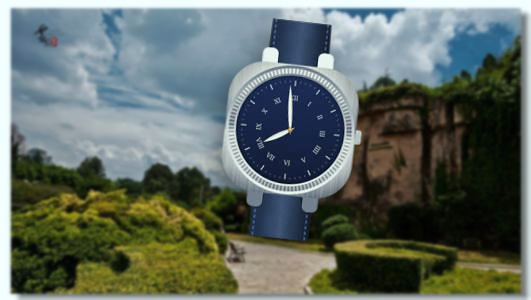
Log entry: 7,59
